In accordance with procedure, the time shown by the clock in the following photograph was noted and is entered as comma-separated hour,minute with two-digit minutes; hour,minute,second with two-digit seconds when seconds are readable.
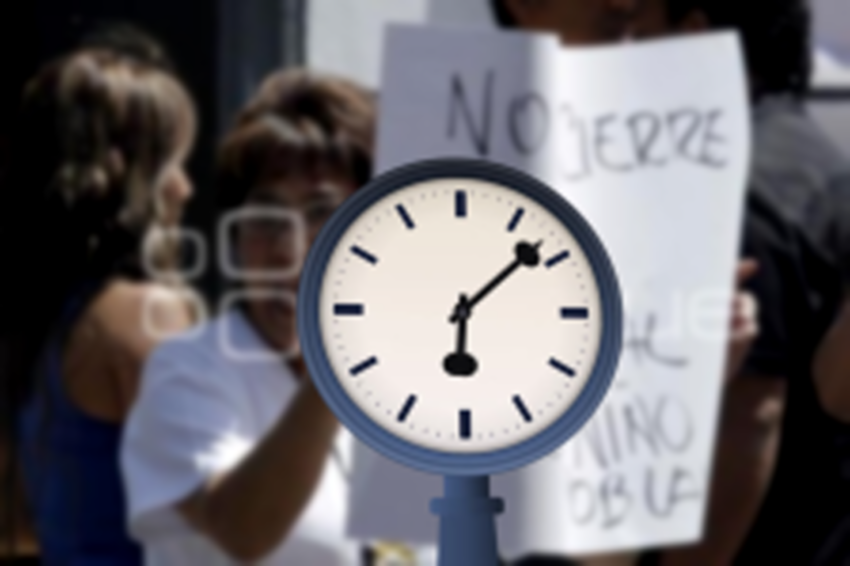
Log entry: 6,08
